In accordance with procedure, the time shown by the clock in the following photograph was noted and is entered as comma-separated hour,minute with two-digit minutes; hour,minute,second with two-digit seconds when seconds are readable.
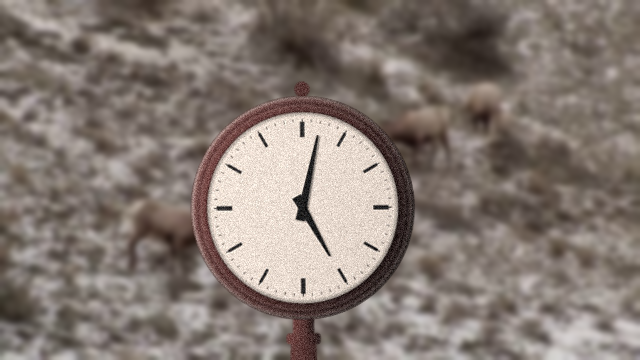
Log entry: 5,02
